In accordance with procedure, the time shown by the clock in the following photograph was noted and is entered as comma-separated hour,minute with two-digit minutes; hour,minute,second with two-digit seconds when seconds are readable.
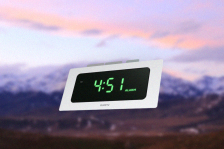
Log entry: 4,51
